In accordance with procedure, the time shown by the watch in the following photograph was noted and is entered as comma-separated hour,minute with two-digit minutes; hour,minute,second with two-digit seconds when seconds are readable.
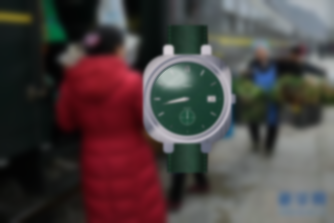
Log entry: 8,43
